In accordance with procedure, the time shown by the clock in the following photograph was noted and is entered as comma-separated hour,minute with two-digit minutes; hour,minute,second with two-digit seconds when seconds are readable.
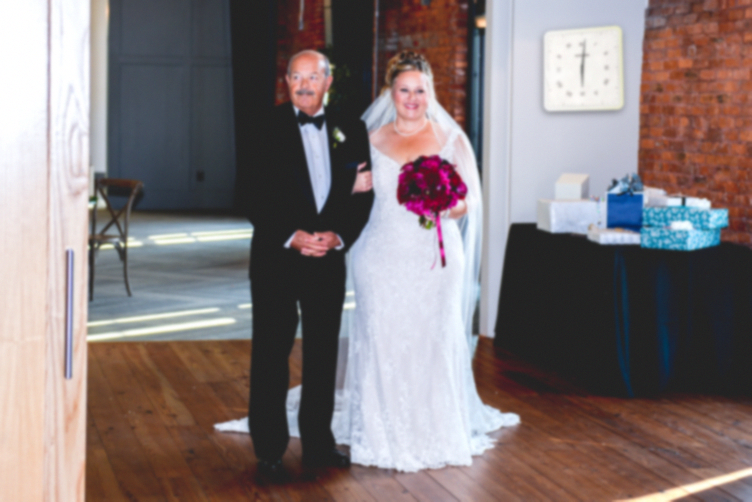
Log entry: 6,01
